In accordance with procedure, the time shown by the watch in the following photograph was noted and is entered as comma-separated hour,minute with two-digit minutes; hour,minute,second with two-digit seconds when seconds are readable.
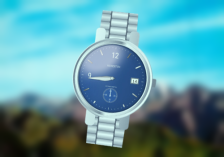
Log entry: 8,44
